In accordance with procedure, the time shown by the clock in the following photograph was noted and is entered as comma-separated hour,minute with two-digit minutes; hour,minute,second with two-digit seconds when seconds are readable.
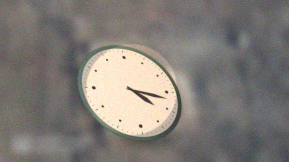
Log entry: 4,17
